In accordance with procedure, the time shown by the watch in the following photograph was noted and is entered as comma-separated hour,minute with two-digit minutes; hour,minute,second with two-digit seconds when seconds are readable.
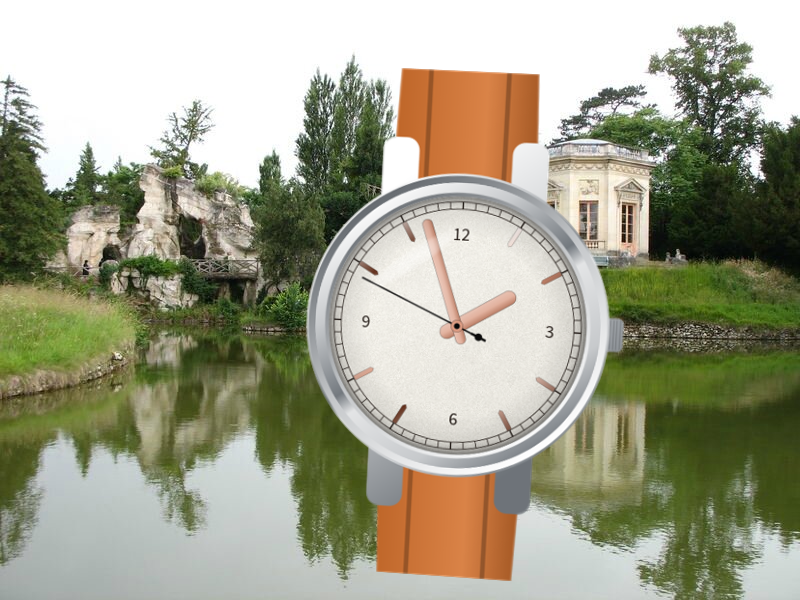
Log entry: 1,56,49
